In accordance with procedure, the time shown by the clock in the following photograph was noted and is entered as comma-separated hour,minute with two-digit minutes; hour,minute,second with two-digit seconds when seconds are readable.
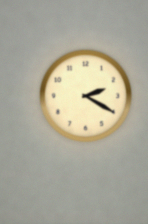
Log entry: 2,20
